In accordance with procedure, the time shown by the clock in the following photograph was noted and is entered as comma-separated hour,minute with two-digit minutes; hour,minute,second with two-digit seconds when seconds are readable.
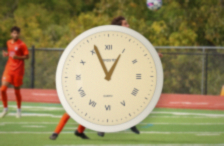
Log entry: 12,56
